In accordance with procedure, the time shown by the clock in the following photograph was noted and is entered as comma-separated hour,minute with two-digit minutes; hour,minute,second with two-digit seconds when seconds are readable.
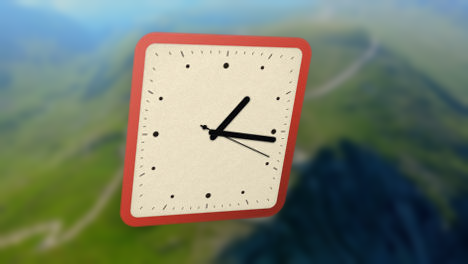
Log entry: 1,16,19
